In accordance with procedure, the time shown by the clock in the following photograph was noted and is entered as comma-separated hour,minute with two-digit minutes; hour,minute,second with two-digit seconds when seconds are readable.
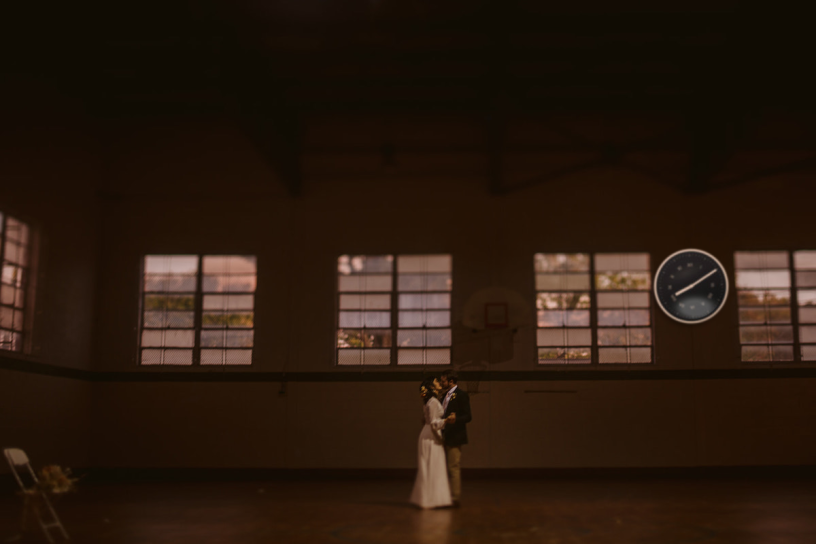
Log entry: 8,10
